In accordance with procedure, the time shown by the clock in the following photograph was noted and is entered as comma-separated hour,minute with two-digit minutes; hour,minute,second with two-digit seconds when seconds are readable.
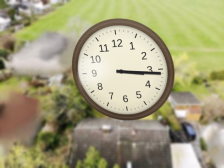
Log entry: 3,16
